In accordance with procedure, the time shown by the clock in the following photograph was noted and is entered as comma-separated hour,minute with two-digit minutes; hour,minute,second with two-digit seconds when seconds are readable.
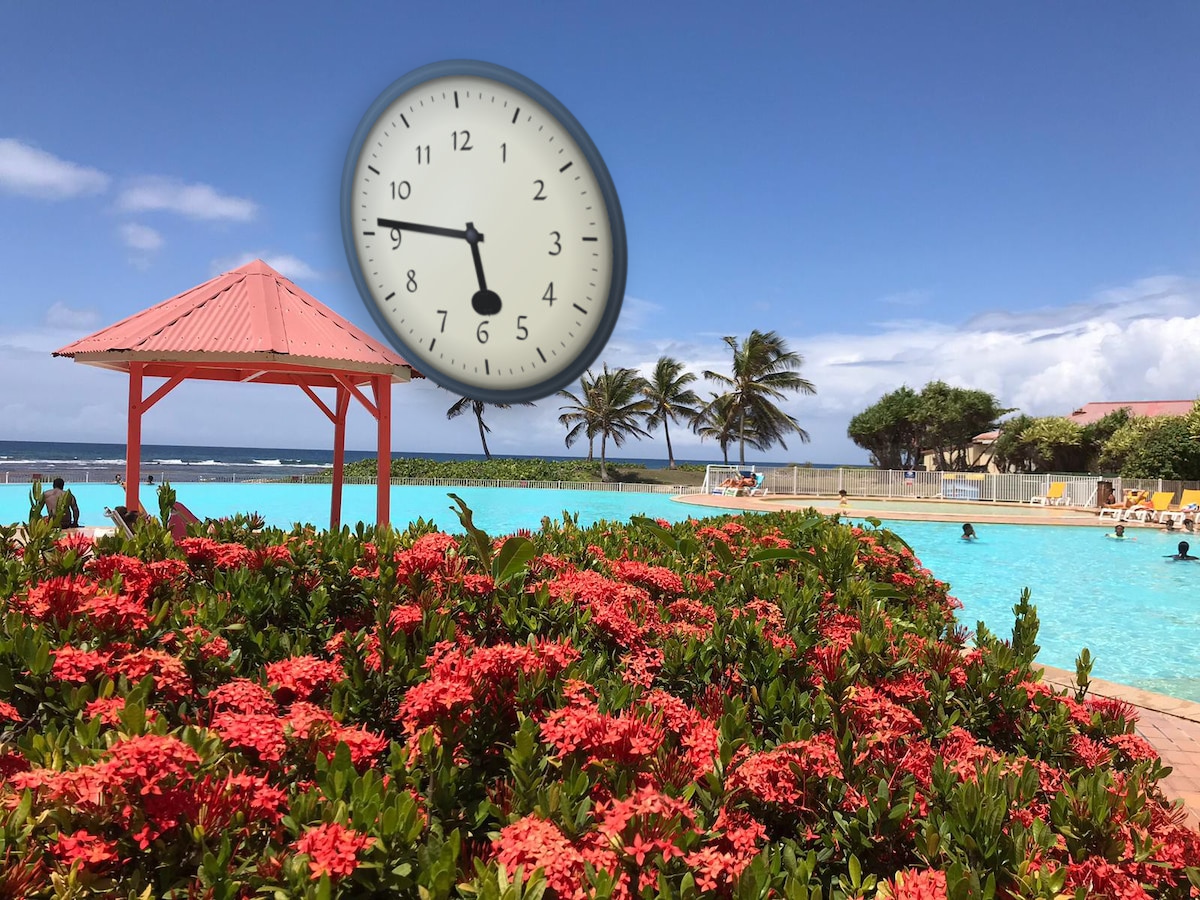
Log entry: 5,46
